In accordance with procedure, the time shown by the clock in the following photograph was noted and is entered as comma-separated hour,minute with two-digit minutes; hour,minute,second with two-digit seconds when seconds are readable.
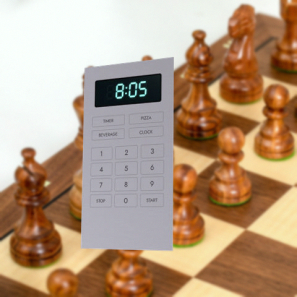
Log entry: 8,05
